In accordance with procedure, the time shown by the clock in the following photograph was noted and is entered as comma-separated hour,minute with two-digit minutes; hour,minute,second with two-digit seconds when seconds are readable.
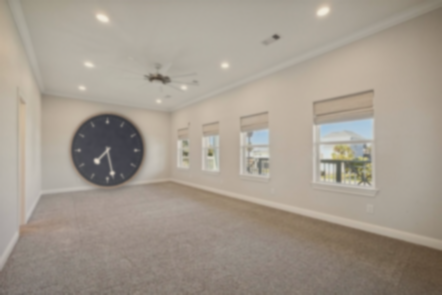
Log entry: 7,28
